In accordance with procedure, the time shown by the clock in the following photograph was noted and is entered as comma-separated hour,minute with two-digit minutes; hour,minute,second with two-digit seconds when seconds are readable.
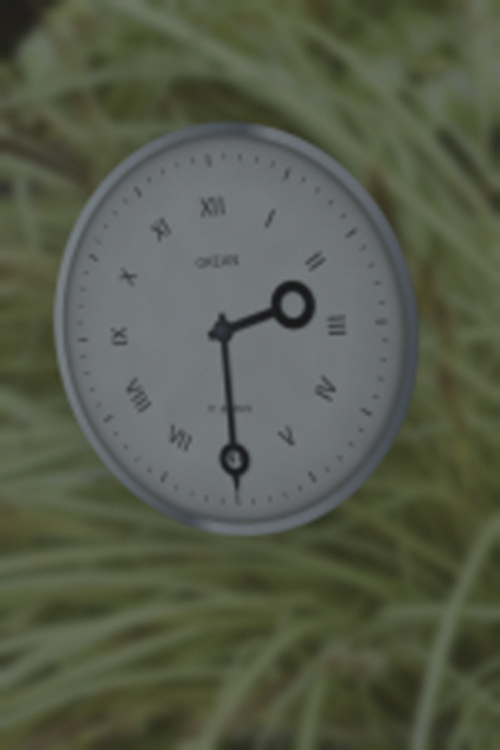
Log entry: 2,30
